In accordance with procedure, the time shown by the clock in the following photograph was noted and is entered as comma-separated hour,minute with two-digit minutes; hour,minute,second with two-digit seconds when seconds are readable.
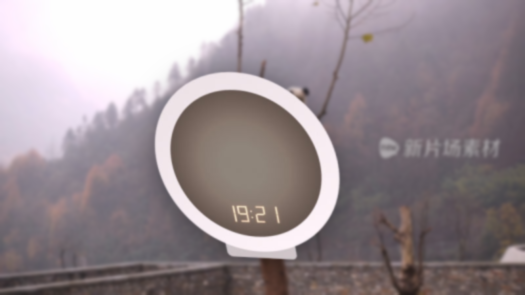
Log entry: 19,21
